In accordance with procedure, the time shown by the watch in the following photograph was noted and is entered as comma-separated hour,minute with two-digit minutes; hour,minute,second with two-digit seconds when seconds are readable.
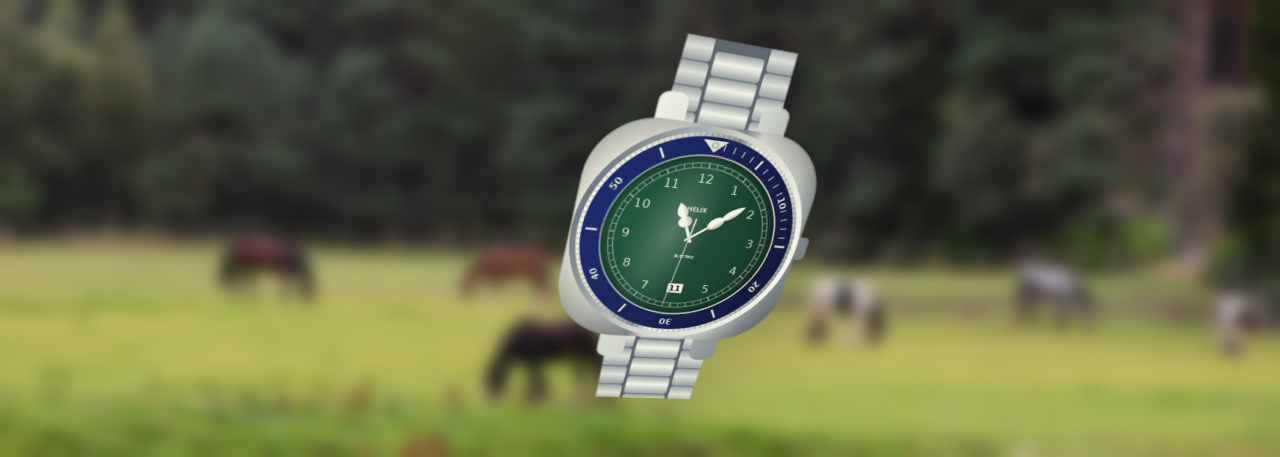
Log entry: 11,08,31
